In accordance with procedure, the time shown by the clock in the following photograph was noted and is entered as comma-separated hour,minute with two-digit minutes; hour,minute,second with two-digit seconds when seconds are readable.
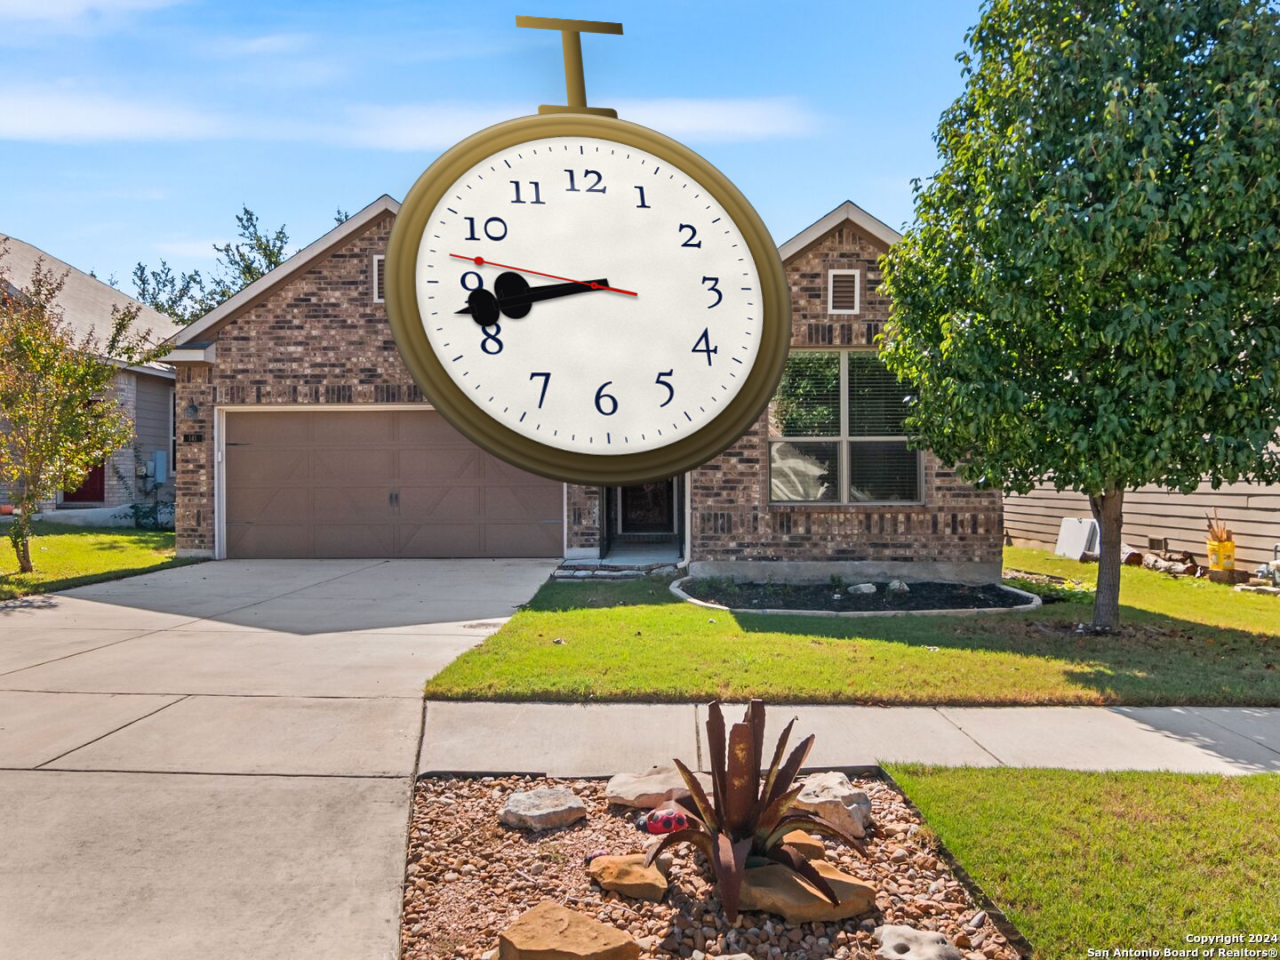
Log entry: 8,42,47
